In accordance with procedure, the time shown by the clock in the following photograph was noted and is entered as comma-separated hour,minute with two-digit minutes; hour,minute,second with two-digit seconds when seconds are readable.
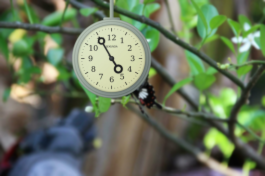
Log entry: 4,55
